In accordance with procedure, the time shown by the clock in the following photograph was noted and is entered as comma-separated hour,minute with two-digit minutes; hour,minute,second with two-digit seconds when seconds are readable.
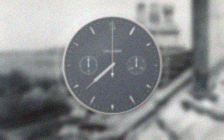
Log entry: 7,38
